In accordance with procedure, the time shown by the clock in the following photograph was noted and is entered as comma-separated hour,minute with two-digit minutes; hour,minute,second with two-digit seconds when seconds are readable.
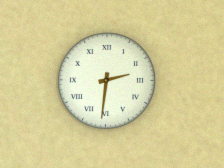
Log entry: 2,31
